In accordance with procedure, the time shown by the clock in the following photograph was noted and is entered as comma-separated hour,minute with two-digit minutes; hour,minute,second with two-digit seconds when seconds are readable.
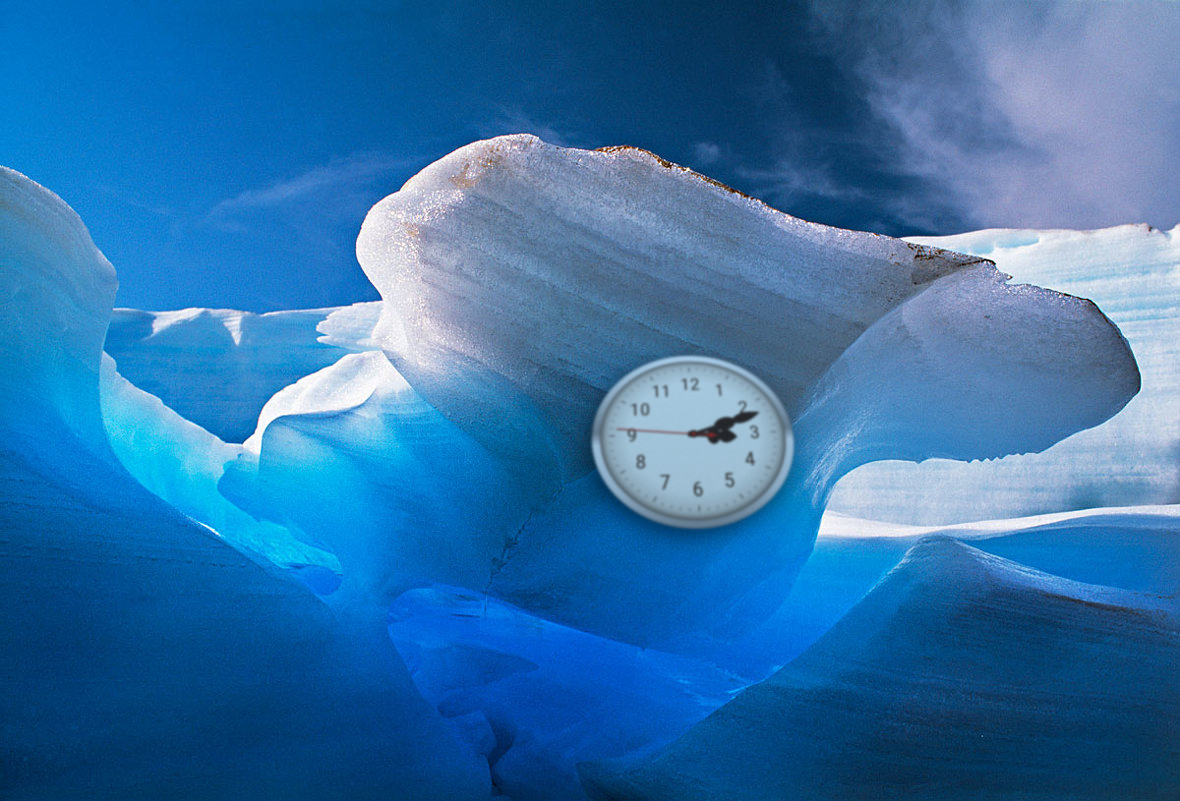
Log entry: 3,11,46
